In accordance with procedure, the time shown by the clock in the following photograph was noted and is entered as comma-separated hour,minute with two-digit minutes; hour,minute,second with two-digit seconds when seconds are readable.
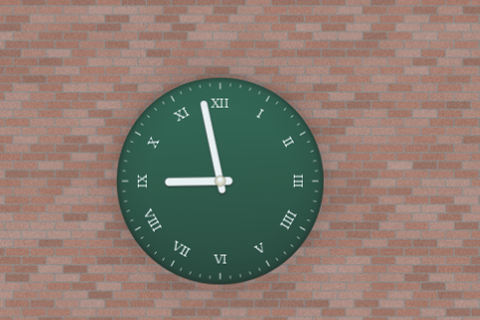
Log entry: 8,58
